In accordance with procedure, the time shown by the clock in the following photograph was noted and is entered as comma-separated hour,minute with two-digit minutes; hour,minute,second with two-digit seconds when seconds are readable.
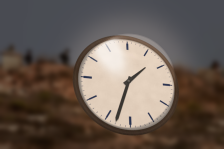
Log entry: 1,33
